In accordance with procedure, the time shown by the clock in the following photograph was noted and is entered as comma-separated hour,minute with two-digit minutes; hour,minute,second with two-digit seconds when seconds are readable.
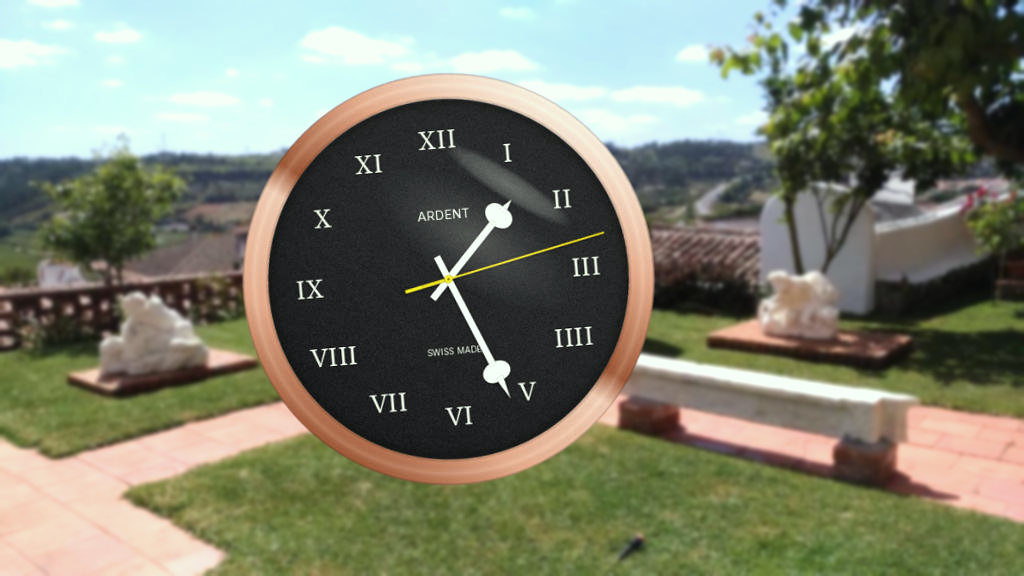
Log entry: 1,26,13
